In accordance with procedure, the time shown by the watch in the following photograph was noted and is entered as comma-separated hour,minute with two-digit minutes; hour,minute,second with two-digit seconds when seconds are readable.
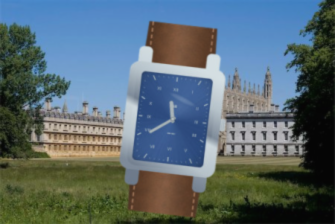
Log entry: 11,39
